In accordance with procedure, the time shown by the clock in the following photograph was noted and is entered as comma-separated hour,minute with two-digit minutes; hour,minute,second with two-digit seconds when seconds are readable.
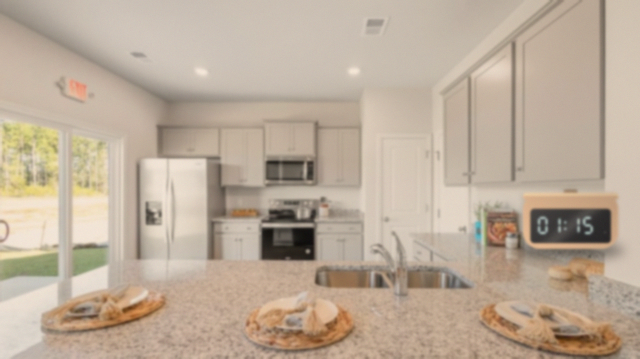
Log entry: 1,15
